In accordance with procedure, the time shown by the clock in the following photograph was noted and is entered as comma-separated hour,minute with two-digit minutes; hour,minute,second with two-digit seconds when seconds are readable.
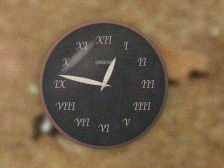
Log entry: 12,47
